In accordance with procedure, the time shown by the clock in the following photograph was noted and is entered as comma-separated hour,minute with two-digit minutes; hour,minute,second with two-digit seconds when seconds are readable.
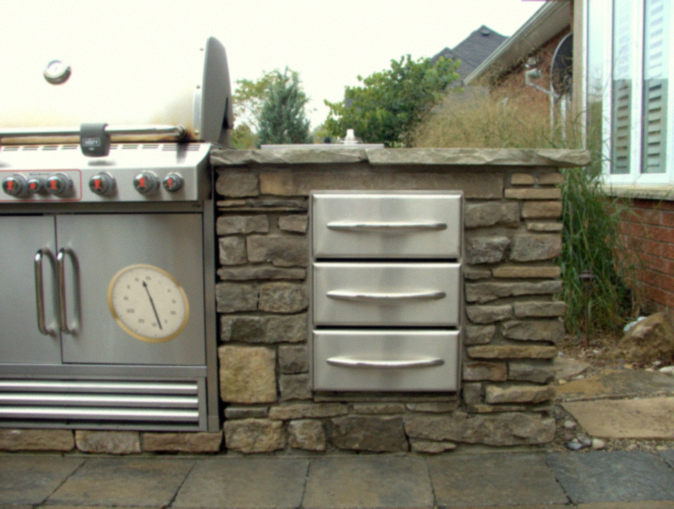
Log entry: 11,28
